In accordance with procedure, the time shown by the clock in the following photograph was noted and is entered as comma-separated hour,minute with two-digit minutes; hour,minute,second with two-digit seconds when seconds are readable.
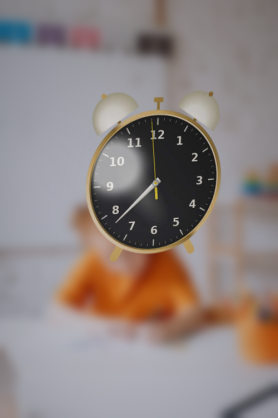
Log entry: 7,37,59
